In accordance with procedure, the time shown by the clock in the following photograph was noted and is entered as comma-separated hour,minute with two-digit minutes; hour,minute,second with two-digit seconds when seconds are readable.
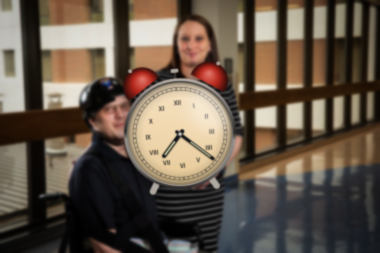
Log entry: 7,22
